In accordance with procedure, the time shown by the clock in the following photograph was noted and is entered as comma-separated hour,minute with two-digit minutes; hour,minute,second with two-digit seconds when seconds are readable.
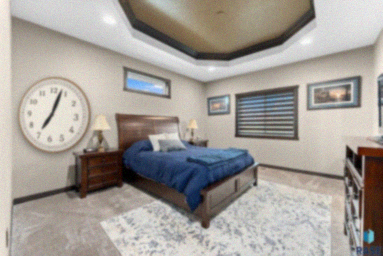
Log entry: 7,03
